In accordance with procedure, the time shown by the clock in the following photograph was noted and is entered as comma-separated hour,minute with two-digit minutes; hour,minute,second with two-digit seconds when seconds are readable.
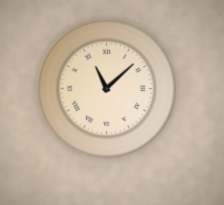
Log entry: 11,08
